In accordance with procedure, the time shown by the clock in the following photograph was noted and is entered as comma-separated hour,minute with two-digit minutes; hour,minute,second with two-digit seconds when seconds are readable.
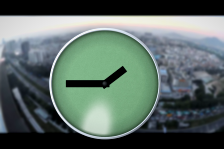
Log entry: 1,45
